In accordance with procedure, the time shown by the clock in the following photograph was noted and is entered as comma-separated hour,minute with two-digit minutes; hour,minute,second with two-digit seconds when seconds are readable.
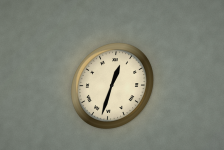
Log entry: 12,32
